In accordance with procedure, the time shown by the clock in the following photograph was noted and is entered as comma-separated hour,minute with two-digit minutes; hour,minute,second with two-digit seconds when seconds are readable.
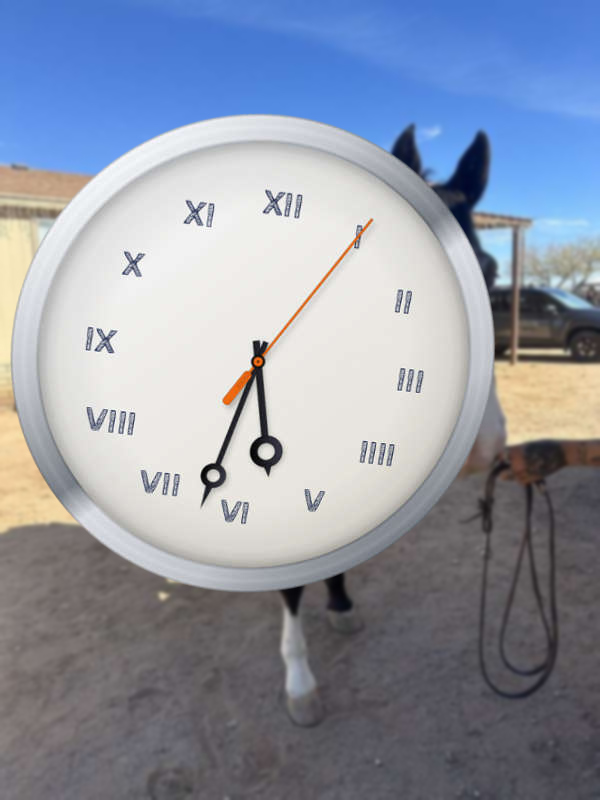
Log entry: 5,32,05
